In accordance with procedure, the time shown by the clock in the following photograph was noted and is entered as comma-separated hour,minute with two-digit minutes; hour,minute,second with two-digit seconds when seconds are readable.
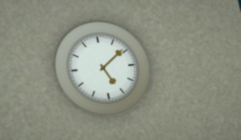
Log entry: 5,09
